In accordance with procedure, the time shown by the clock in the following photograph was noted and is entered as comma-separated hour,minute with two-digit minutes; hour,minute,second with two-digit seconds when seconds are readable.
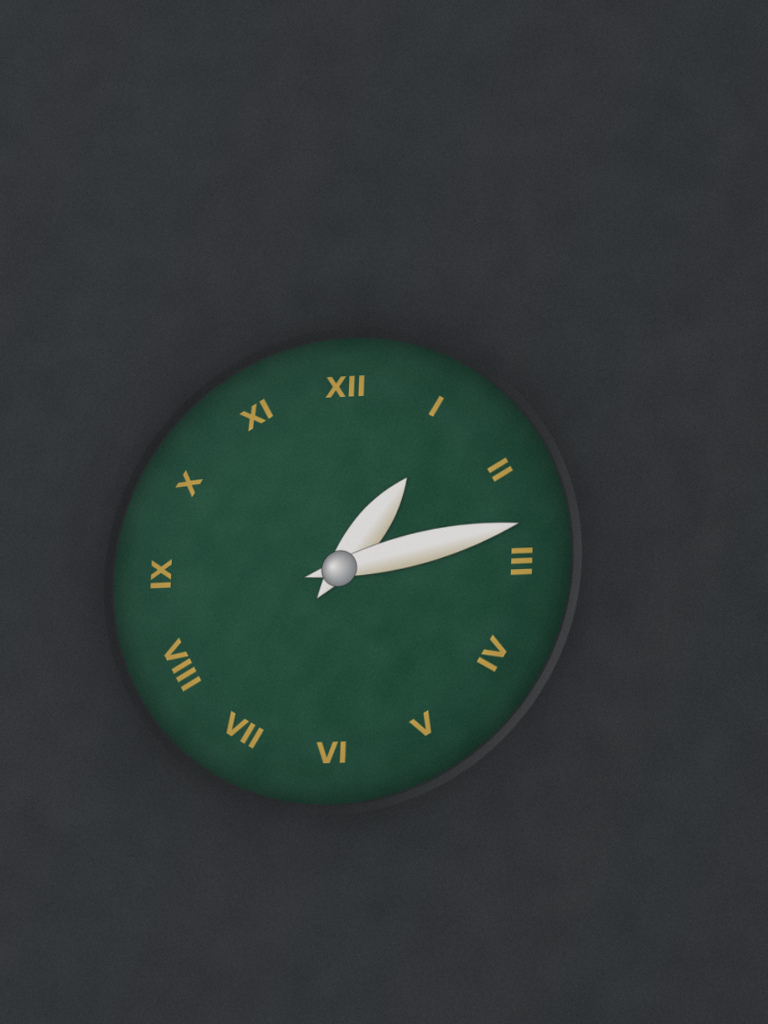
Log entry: 1,13
